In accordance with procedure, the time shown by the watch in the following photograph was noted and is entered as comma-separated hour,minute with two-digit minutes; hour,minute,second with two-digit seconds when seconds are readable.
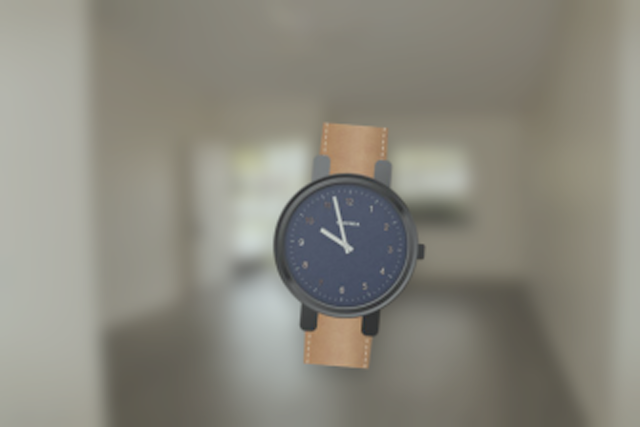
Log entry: 9,57
